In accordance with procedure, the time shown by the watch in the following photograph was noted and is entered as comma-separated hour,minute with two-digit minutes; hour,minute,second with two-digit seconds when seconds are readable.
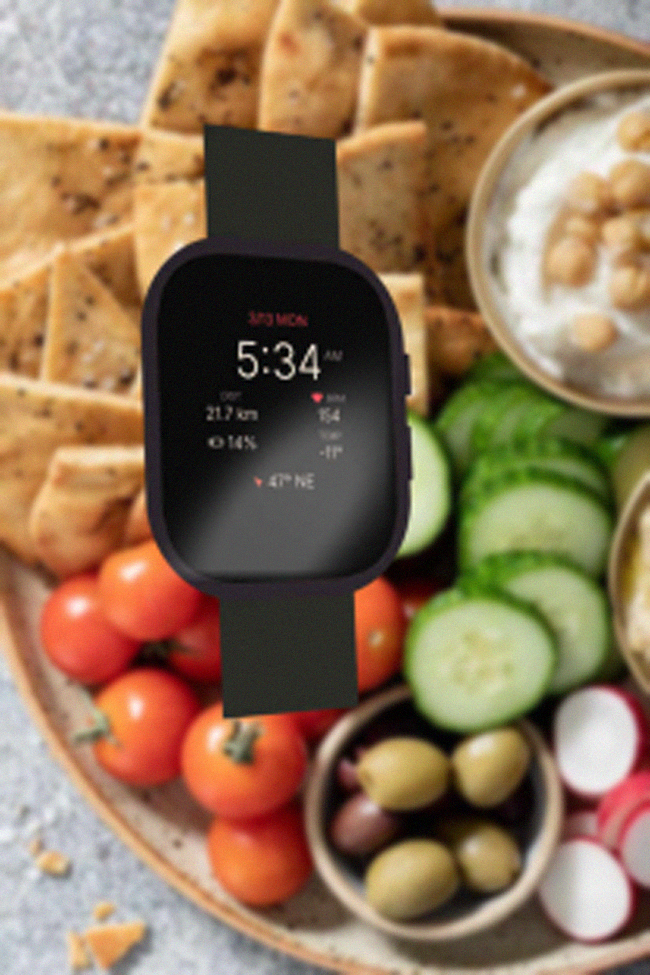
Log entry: 5,34
